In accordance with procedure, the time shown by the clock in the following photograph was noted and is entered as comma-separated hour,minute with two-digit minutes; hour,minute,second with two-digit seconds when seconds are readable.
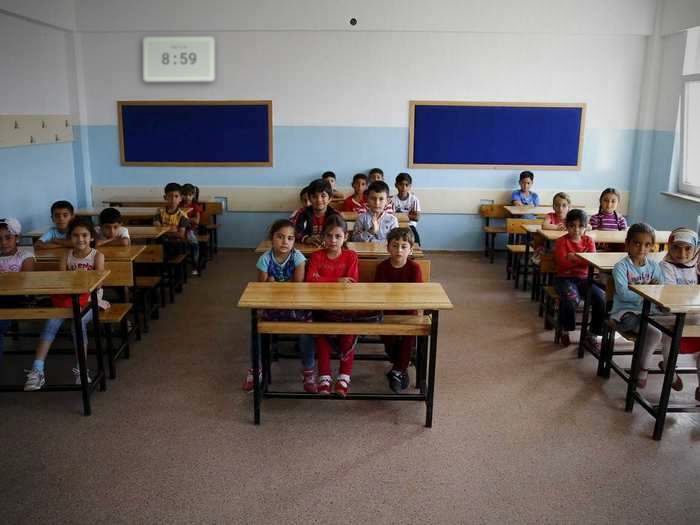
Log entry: 8,59
